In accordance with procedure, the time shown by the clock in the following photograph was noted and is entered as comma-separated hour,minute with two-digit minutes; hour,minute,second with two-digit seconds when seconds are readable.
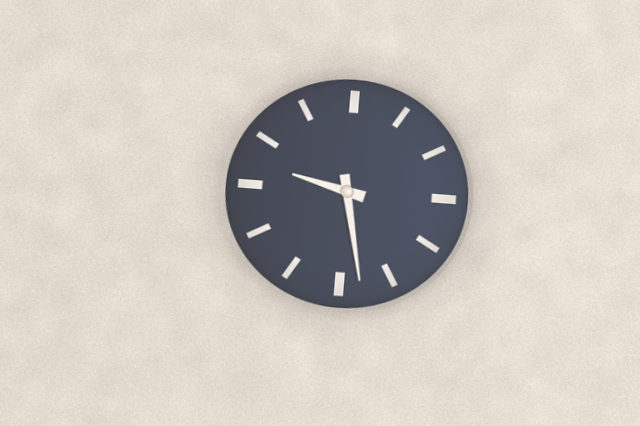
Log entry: 9,28
